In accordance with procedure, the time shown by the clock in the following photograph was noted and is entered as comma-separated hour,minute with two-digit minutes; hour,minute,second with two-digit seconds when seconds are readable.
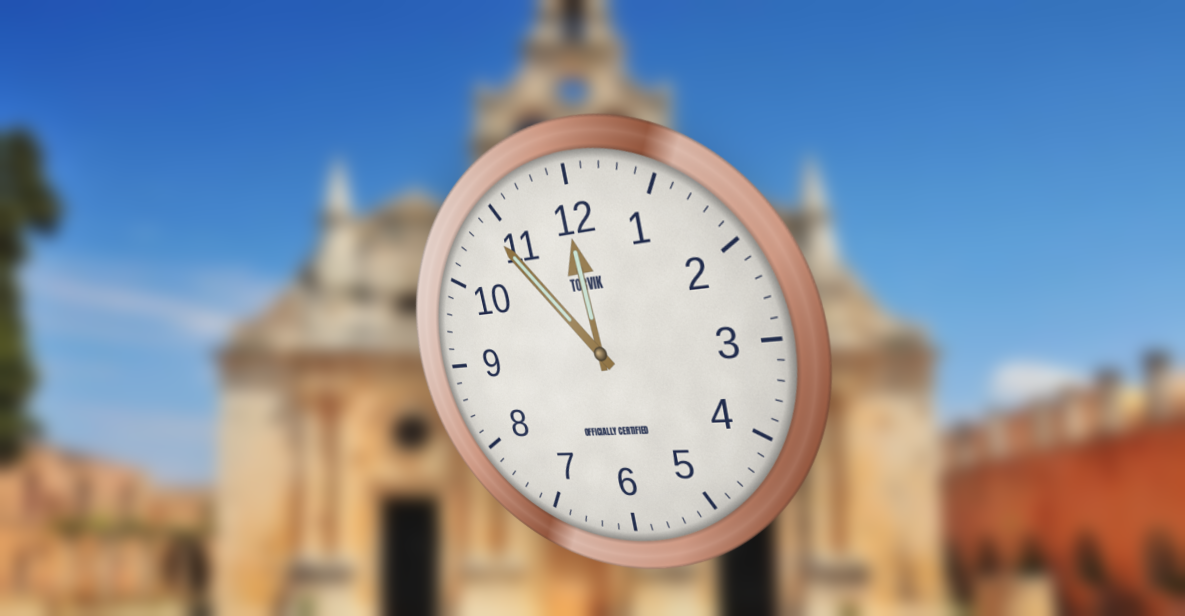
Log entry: 11,54
